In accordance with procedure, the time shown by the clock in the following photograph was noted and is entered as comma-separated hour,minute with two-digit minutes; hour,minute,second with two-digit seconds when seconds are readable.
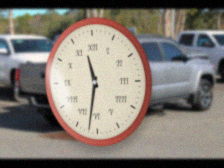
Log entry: 11,32
